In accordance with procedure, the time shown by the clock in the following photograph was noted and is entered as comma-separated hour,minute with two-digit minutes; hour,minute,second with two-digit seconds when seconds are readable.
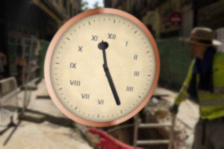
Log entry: 11,25
